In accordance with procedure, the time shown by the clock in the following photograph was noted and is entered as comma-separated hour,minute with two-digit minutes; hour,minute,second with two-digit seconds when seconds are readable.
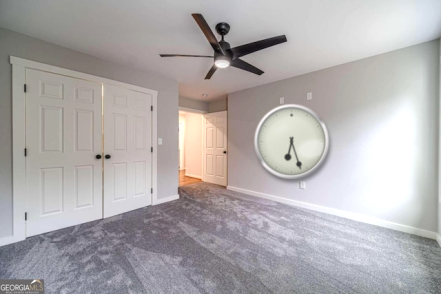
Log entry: 6,27
